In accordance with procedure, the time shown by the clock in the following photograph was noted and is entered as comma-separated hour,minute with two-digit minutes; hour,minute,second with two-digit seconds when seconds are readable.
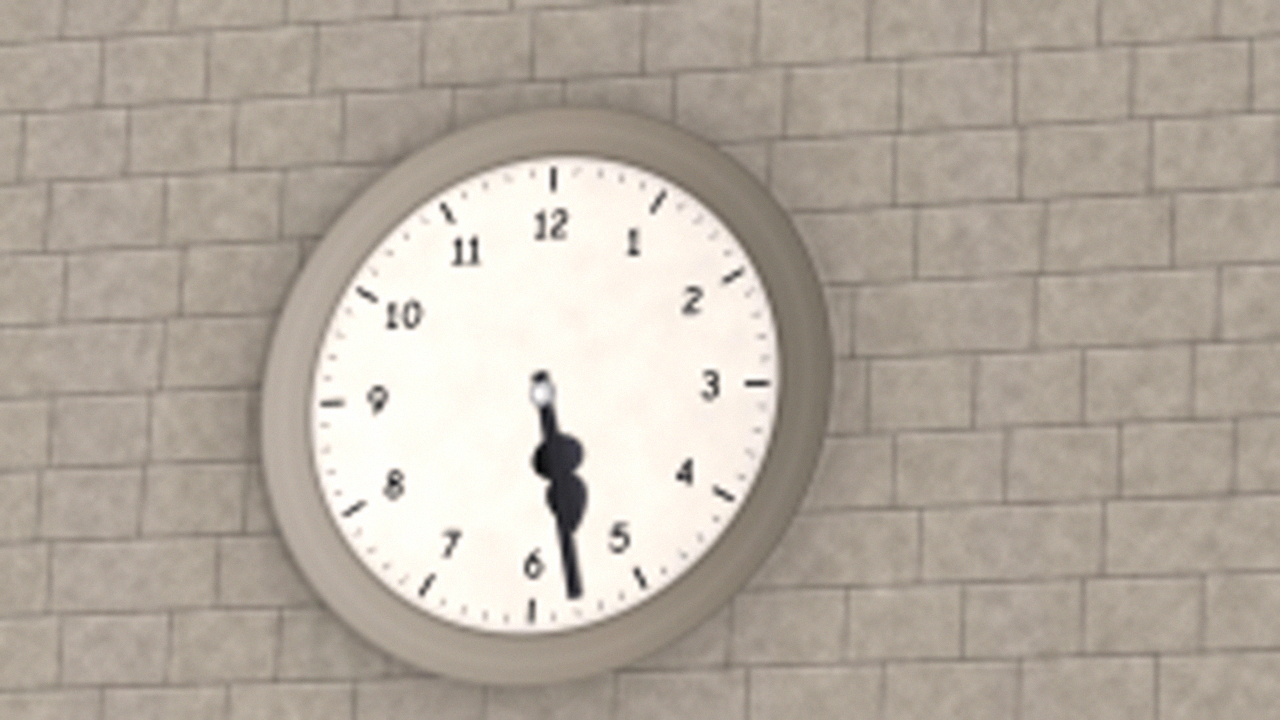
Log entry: 5,28
